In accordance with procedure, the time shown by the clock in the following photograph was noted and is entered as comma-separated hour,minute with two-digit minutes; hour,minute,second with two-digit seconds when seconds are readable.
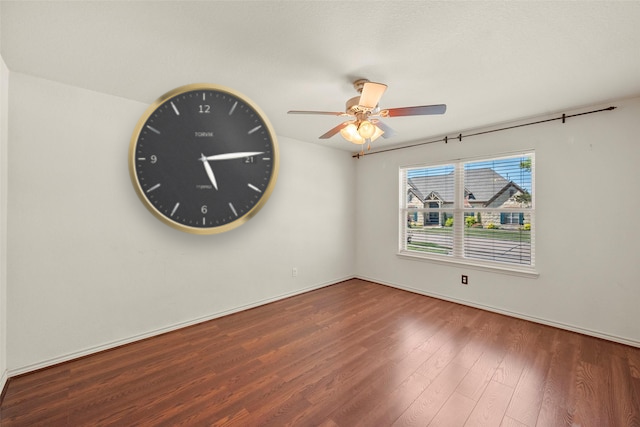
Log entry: 5,14
